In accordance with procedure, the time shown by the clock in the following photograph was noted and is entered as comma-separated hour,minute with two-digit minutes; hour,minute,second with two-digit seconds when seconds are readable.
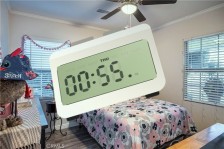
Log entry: 0,55
